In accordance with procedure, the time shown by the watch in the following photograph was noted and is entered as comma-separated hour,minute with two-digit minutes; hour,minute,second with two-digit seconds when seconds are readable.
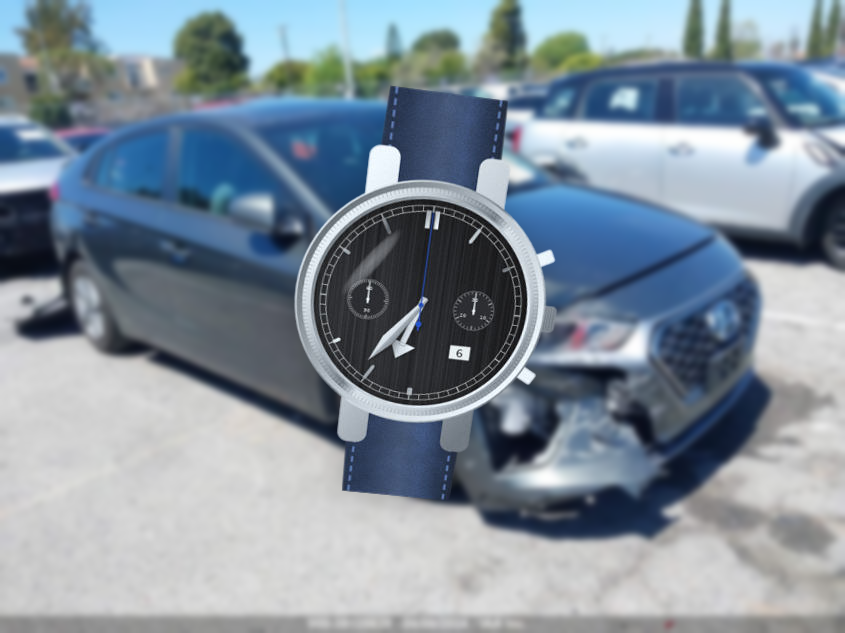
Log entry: 6,36
